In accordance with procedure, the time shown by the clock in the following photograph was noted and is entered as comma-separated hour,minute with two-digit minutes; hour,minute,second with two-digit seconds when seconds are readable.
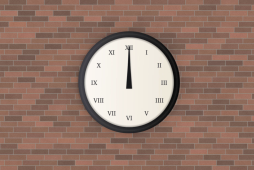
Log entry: 12,00
